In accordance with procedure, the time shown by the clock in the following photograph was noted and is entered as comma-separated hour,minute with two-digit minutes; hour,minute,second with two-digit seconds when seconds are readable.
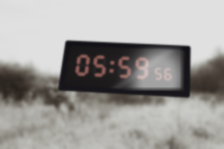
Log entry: 5,59,56
